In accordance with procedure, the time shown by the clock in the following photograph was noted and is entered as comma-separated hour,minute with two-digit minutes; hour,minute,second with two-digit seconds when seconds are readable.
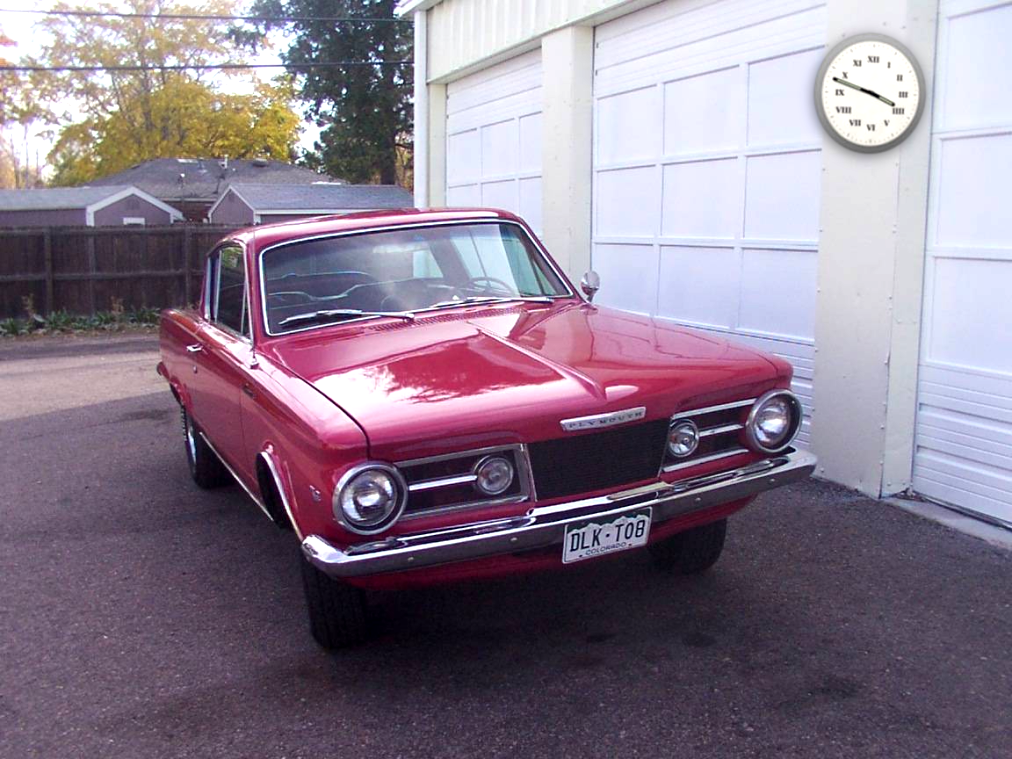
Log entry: 3,48
